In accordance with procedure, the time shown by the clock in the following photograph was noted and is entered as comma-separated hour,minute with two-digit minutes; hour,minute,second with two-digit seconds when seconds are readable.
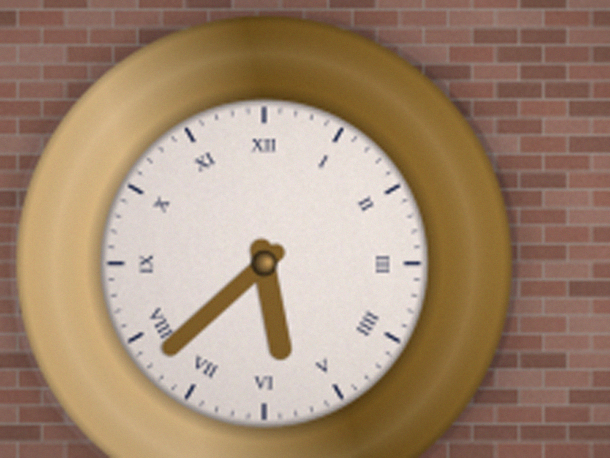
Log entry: 5,38
